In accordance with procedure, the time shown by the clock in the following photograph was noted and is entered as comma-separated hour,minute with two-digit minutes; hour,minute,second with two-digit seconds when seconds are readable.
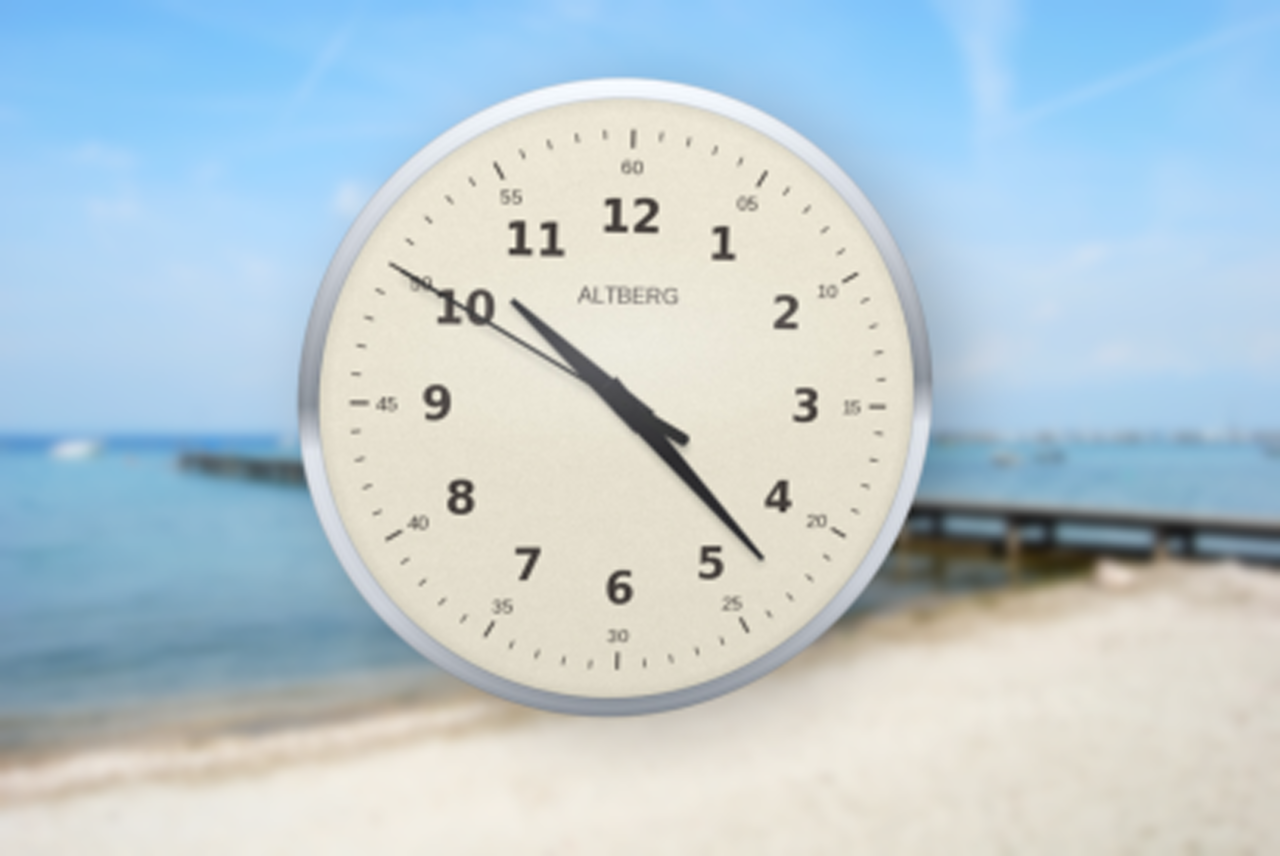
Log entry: 10,22,50
